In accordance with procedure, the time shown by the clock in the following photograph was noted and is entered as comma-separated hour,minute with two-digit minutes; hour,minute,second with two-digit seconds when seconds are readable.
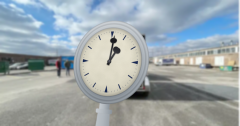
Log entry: 1,01
